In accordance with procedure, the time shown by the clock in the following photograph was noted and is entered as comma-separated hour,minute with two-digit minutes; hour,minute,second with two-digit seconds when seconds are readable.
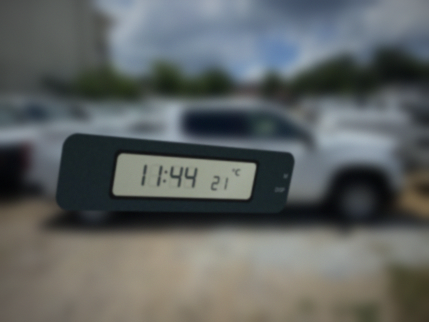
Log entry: 11,44
